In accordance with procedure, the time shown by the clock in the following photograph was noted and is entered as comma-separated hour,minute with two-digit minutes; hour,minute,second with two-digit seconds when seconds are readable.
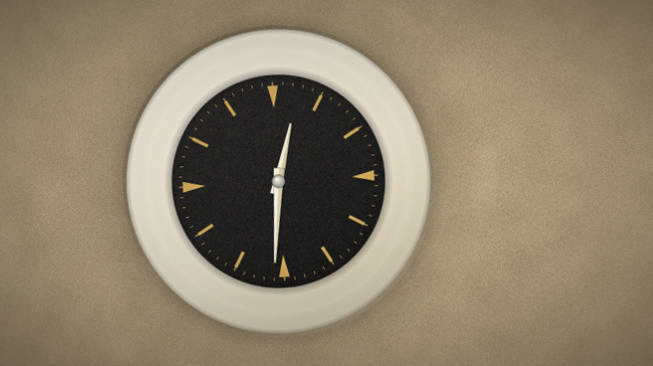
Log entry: 12,31
